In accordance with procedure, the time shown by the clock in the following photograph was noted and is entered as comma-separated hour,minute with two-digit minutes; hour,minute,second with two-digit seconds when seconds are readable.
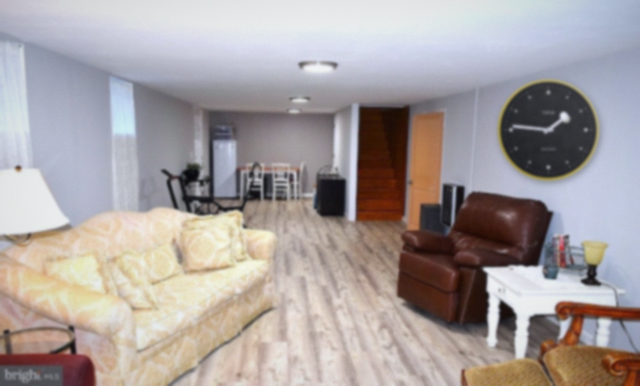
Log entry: 1,46
